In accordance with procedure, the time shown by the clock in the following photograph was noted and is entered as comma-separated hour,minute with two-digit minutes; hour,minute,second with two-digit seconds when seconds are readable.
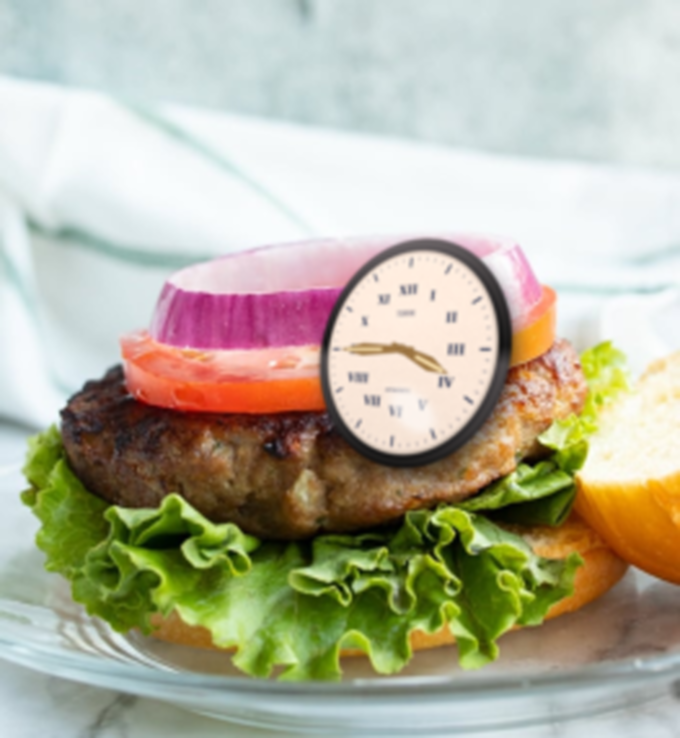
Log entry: 3,45
